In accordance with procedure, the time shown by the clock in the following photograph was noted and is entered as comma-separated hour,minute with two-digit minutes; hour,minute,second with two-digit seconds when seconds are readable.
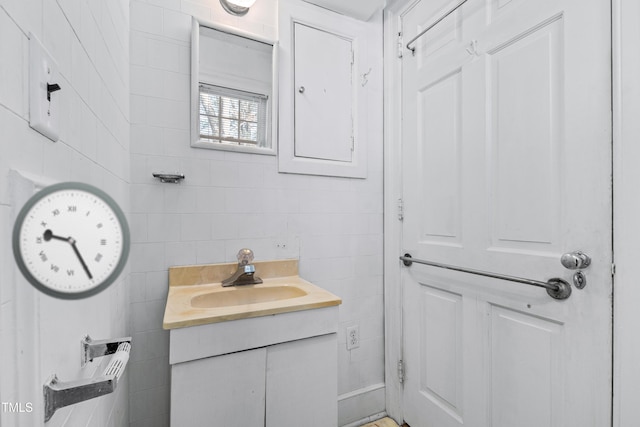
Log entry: 9,25
